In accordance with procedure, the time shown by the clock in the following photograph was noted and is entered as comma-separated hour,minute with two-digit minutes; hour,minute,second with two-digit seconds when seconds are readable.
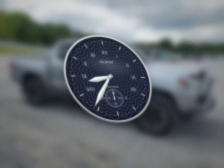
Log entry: 8,36
